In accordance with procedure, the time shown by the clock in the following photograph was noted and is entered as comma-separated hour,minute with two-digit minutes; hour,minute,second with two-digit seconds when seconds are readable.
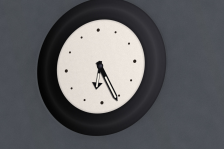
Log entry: 6,26
